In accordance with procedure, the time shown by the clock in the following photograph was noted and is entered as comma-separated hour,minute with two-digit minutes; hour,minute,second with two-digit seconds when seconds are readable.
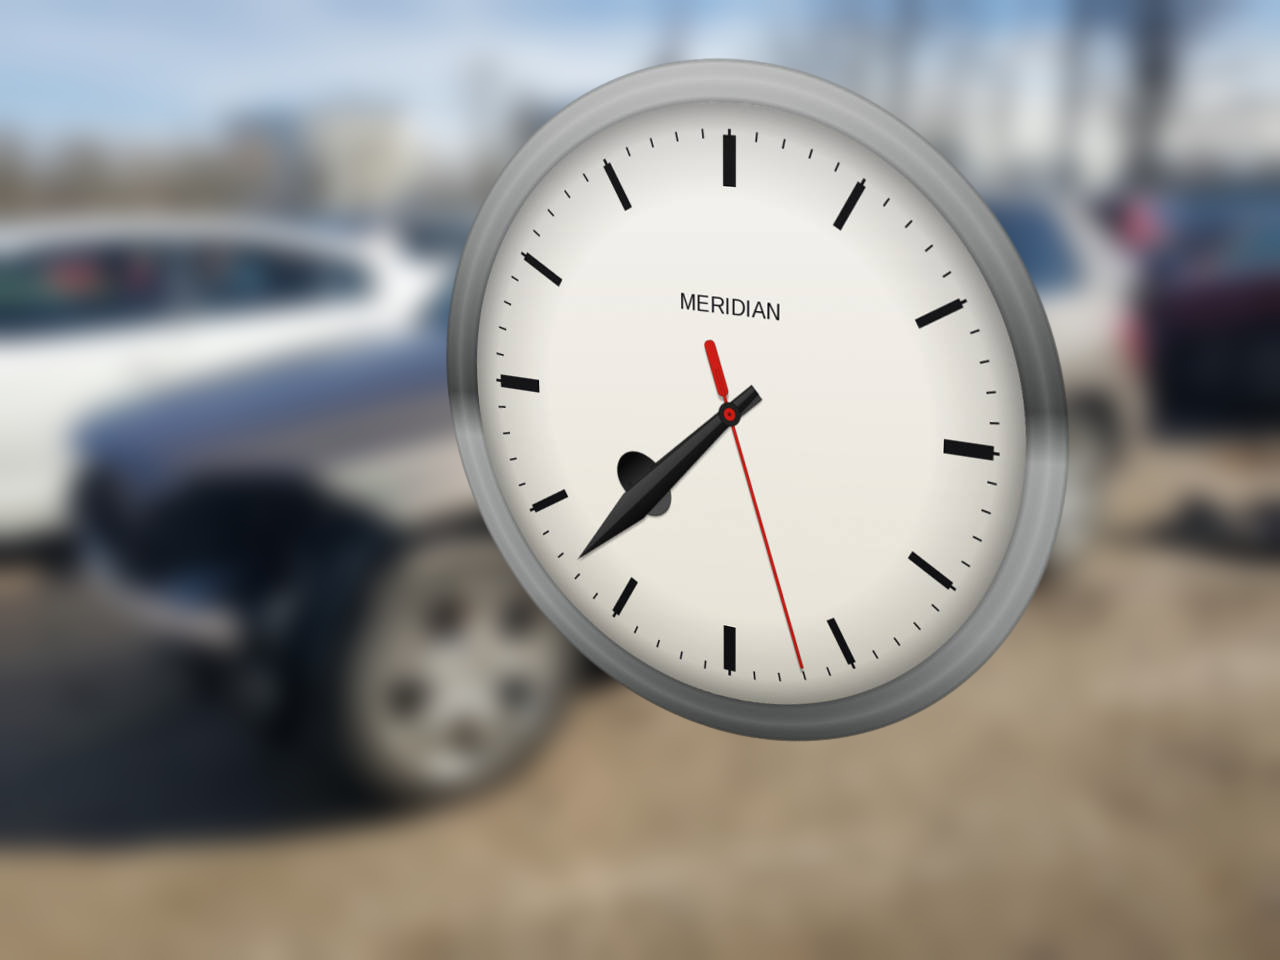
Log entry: 7,37,27
